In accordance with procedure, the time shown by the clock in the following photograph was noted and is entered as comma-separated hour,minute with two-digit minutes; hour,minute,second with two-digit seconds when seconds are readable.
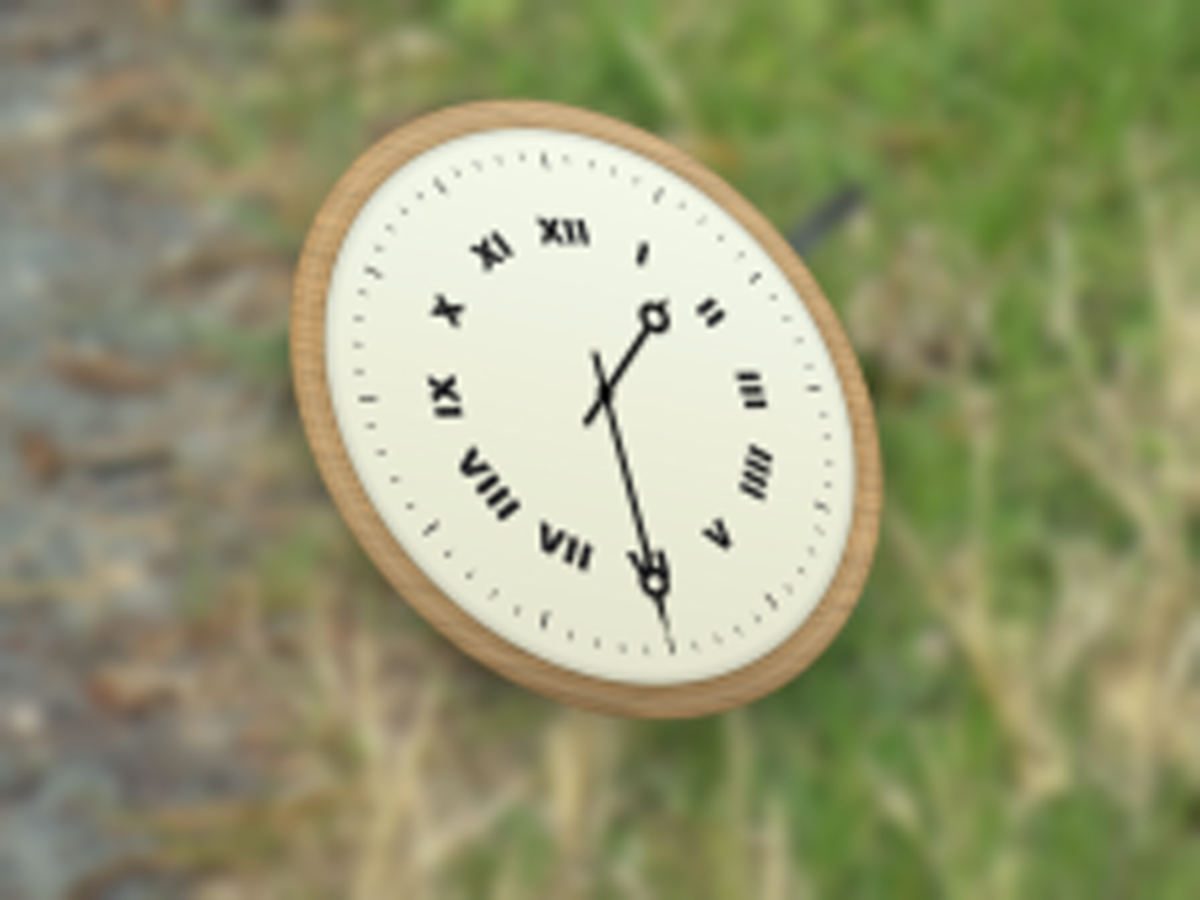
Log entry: 1,30
